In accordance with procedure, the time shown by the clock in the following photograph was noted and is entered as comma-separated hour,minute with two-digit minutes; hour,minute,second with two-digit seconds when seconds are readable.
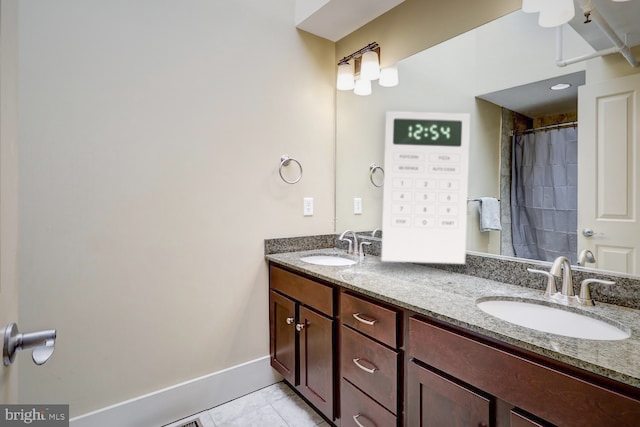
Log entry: 12,54
